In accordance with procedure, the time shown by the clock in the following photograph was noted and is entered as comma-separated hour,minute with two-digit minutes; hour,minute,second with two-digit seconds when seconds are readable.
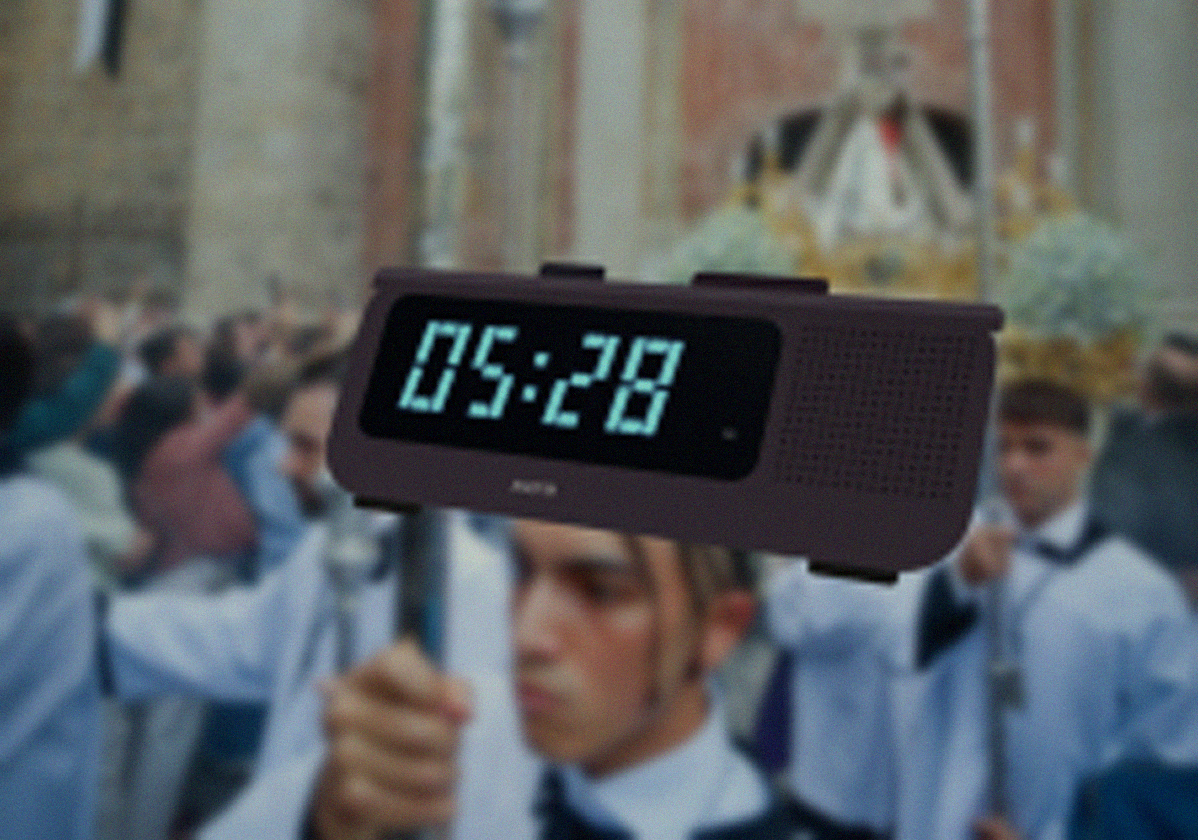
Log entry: 5,28
